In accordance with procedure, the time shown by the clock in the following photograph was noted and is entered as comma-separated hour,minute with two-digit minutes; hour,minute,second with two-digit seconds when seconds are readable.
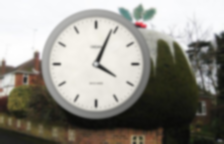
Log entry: 4,04
